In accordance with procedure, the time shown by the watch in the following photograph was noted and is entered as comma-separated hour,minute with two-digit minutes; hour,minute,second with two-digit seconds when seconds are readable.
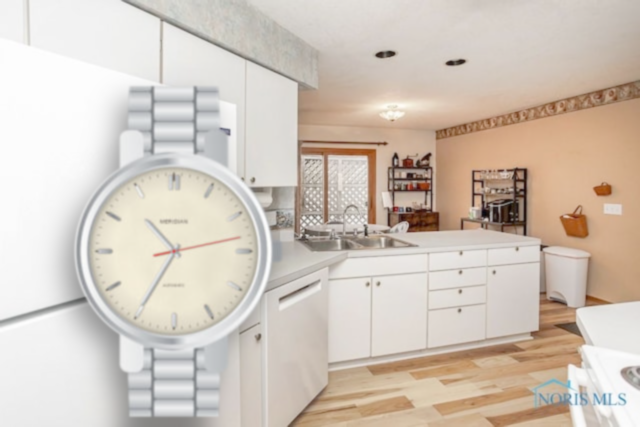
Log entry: 10,35,13
